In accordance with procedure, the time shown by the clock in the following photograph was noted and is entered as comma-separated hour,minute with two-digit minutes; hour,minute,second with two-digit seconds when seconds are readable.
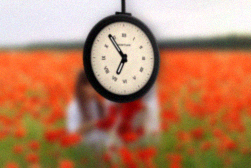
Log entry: 6,54
